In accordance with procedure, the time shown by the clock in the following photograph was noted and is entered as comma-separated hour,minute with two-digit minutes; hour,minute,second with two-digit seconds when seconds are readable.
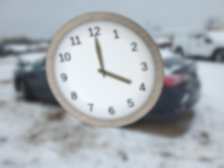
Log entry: 4,00
